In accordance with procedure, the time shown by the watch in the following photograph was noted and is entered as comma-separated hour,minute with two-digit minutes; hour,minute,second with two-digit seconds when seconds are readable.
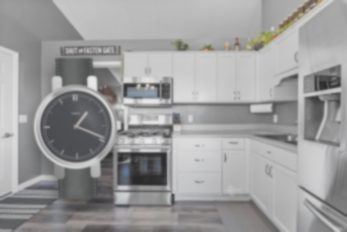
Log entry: 1,19
